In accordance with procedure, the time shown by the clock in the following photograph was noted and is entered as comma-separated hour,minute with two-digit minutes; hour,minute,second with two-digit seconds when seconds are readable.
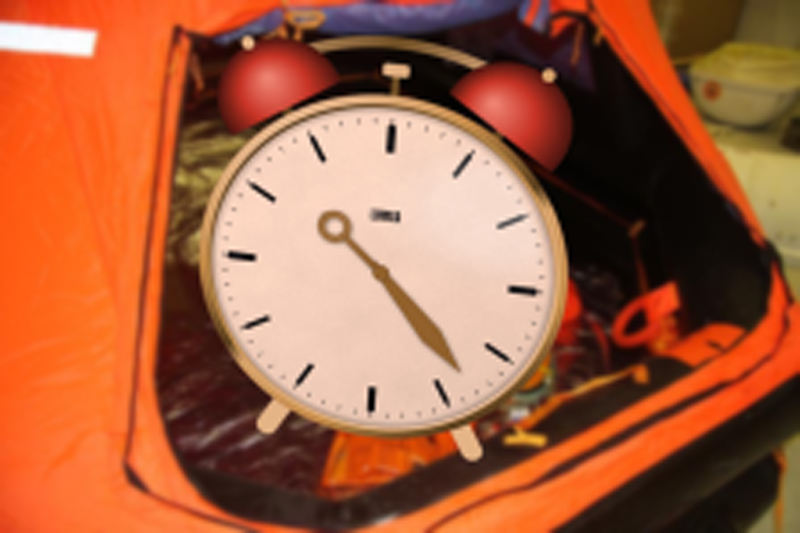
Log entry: 10,23
